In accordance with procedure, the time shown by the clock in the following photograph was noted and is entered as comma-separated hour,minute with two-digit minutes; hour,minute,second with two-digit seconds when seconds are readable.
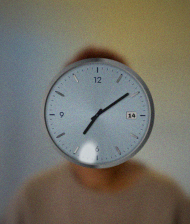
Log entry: 7,09
